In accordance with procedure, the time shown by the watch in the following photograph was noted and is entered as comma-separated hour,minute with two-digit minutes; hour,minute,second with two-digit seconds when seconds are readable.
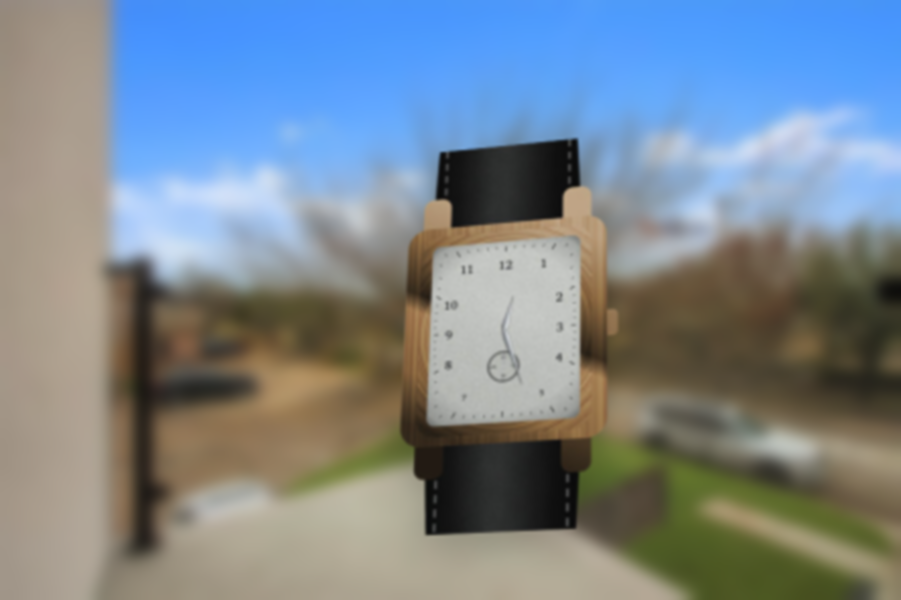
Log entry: 12,27
